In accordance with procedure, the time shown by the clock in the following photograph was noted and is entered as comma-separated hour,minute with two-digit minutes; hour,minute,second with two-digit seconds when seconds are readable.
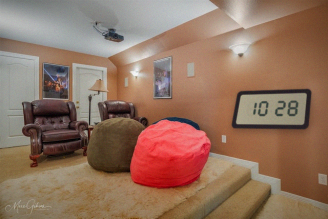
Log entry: 10,28
